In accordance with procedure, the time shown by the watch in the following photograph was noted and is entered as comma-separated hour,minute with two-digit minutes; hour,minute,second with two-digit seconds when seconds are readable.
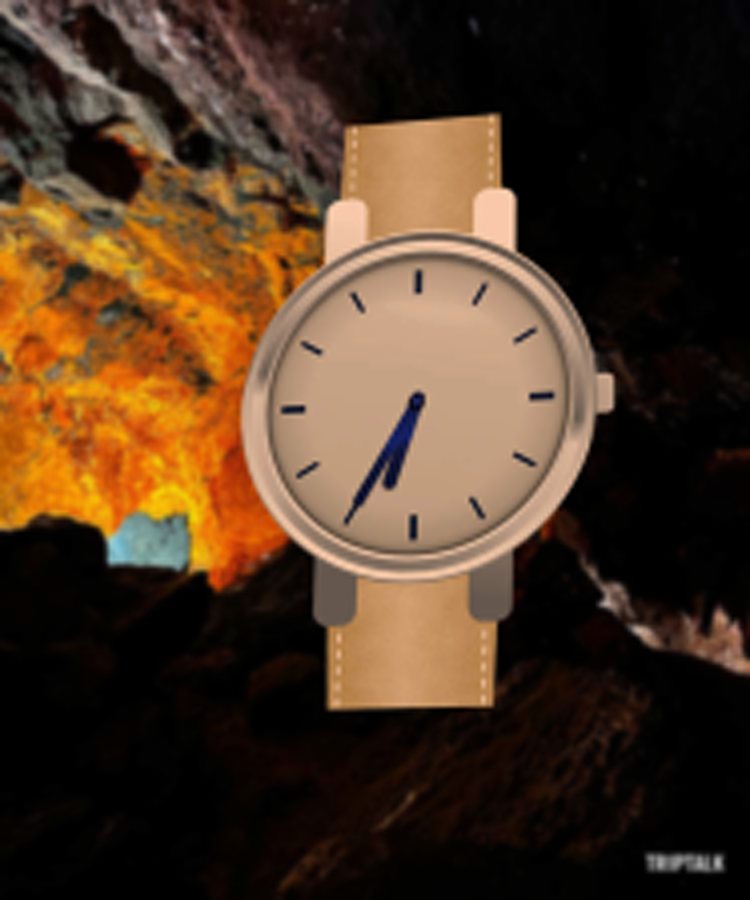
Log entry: 6,35
